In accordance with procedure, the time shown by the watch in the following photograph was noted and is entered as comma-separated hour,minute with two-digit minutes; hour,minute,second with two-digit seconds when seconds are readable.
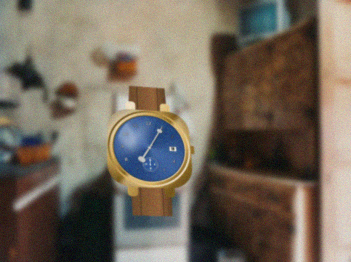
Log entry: 7,05
